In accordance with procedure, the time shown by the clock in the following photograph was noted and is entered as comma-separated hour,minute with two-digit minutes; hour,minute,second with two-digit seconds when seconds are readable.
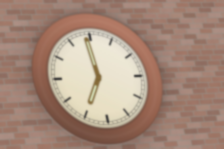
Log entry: 6,59
